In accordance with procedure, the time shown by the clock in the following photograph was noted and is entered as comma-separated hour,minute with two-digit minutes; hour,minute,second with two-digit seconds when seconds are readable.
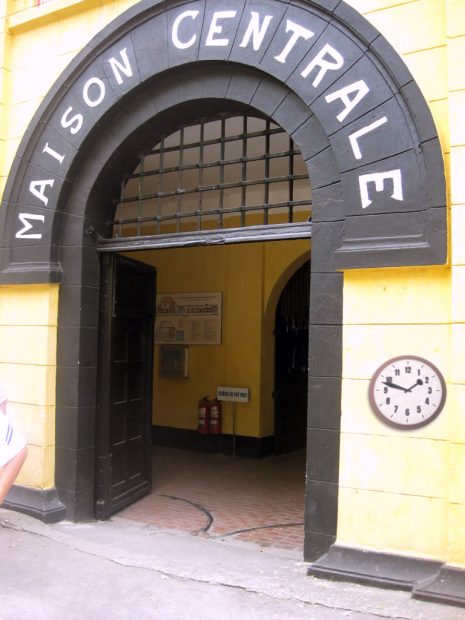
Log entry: 1,48
